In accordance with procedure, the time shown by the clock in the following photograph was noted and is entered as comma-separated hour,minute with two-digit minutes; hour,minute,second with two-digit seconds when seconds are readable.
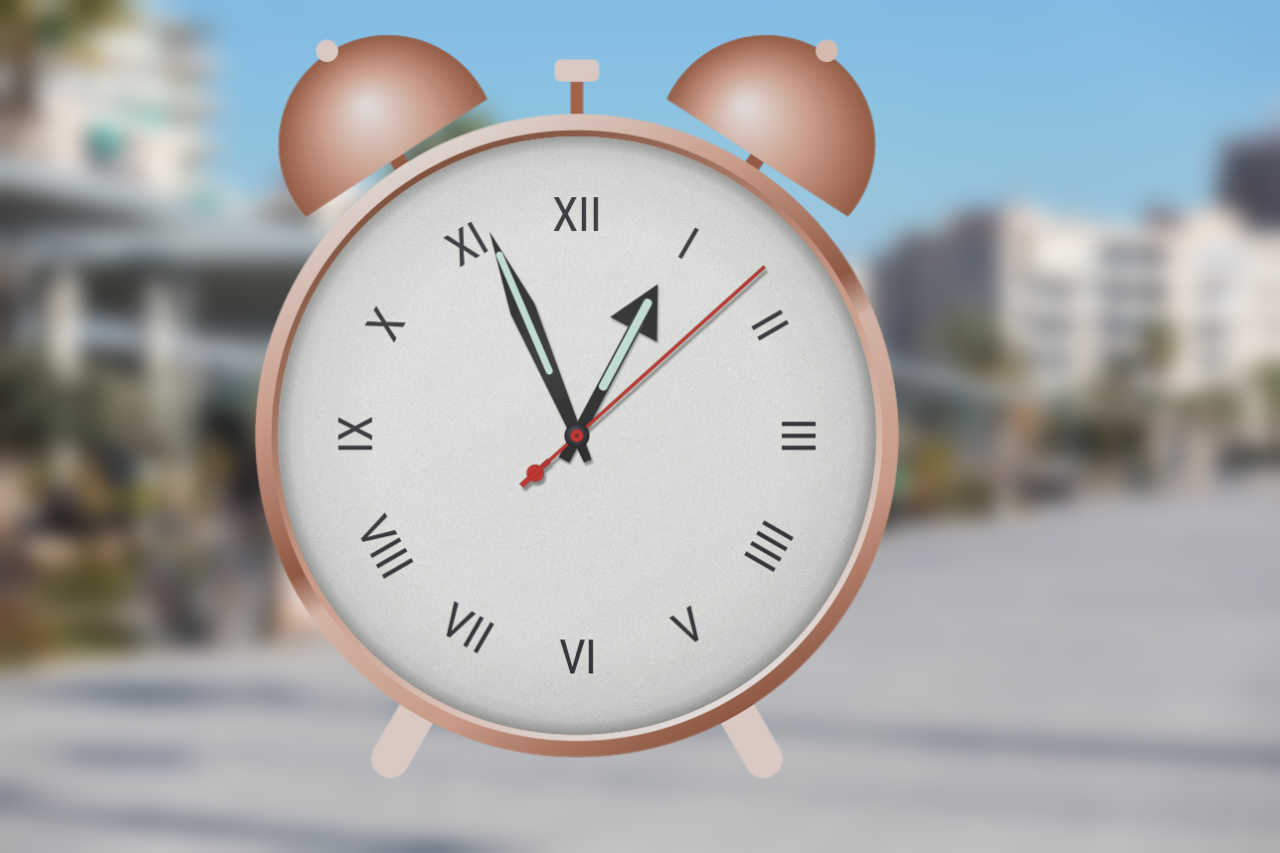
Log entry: 12,56,08
